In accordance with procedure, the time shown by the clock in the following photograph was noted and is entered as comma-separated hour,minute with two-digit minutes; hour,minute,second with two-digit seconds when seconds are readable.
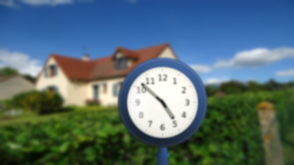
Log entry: 4,52
